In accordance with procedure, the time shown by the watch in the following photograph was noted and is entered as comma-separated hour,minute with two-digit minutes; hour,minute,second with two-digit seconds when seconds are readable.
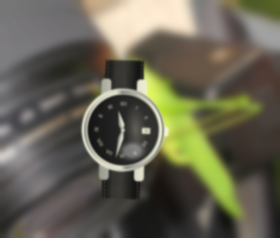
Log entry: 11,32
